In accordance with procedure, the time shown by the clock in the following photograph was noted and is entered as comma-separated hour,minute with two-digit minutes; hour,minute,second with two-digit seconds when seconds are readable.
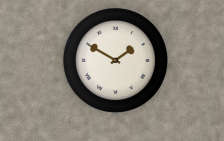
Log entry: 1,50
